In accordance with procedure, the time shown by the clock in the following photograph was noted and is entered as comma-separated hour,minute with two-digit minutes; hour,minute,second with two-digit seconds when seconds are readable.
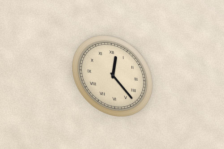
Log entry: 12,23
